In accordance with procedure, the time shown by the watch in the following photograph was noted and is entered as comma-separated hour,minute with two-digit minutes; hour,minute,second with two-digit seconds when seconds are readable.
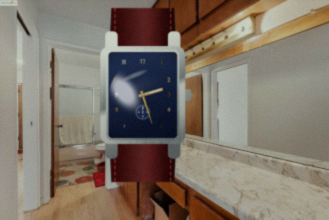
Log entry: 2,27
